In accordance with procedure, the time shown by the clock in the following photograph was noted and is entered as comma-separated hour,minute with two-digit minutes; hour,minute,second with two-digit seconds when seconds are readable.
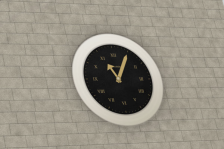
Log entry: 11,05
